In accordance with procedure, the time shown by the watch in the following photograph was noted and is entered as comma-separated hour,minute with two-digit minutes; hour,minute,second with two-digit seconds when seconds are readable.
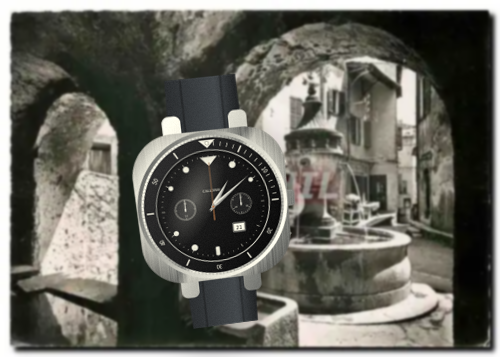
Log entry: 1,09
